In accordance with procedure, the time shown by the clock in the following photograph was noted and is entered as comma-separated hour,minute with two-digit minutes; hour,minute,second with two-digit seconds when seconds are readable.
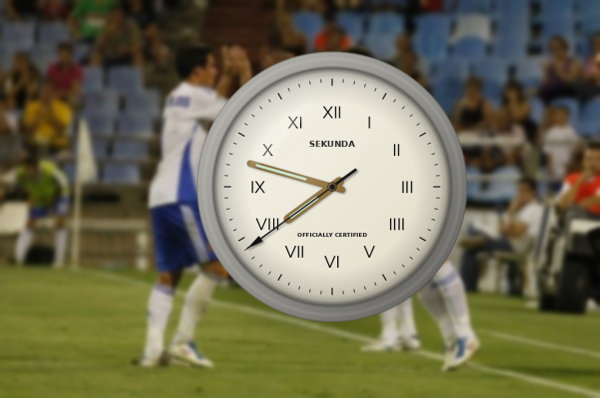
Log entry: 7,47,39
